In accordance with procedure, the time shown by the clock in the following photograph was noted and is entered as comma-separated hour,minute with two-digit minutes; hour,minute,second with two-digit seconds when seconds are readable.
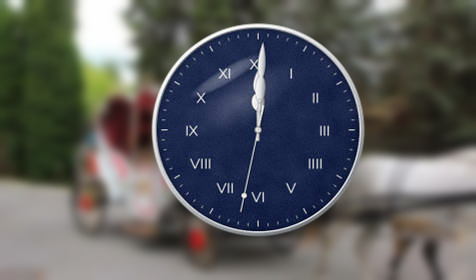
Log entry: 12,00,32
